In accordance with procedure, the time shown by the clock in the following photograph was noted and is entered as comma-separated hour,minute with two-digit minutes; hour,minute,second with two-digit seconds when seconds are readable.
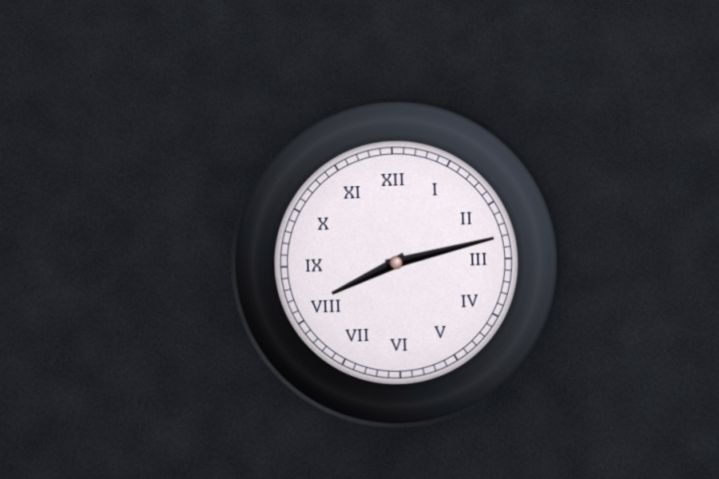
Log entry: 8,13
